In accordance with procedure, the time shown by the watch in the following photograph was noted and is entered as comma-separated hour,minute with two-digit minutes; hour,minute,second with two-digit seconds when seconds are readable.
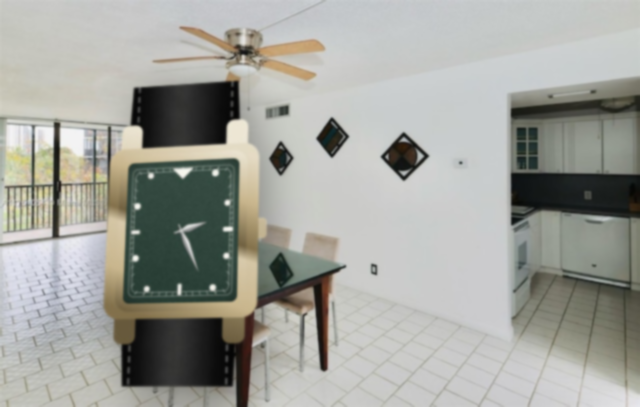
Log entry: 2,26
